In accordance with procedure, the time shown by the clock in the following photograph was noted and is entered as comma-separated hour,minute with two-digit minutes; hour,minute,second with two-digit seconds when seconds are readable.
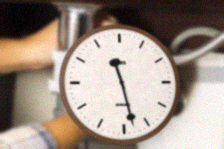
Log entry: 11,28
